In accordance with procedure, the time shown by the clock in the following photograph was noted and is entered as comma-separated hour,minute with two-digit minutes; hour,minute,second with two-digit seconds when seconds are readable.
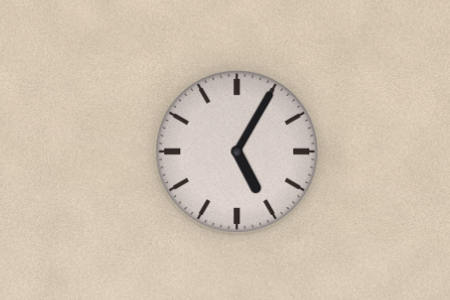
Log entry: 5,05
